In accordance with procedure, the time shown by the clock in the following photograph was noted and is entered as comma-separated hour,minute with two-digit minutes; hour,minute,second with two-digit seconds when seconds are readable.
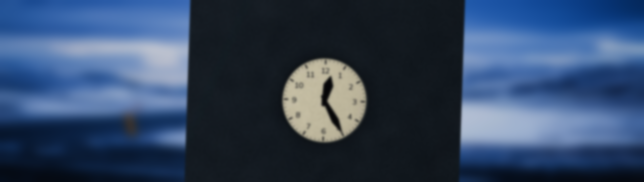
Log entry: 12,25
